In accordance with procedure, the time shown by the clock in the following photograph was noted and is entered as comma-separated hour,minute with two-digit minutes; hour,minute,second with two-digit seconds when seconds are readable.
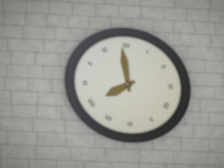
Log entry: 7,59
